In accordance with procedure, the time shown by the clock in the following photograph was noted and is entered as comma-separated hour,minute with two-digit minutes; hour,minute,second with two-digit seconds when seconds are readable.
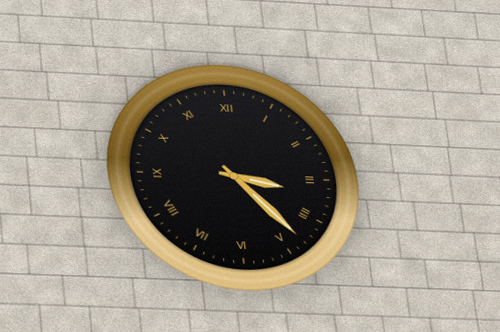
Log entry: 3,23
